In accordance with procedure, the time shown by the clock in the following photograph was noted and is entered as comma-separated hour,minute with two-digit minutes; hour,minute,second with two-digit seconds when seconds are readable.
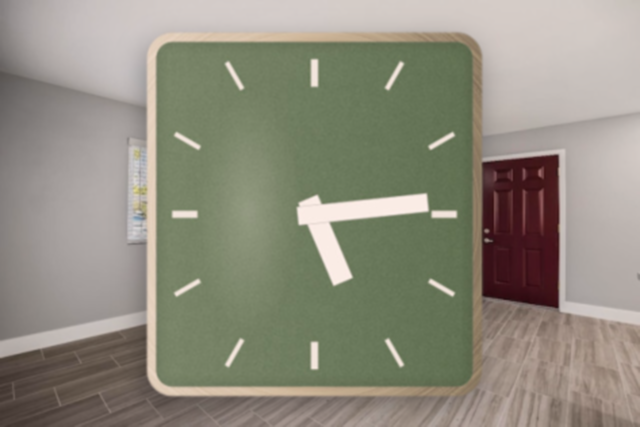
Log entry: 5,14
